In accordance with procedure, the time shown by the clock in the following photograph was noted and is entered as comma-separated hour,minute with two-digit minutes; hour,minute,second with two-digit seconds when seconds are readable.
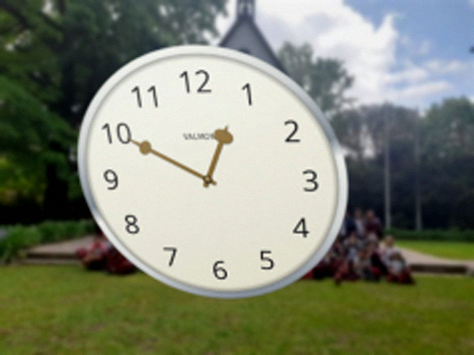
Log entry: 12,50
